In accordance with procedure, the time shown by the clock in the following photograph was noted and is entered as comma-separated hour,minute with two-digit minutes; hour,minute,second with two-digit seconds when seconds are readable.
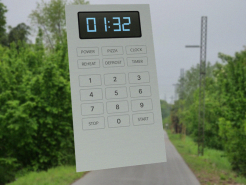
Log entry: 1,32
